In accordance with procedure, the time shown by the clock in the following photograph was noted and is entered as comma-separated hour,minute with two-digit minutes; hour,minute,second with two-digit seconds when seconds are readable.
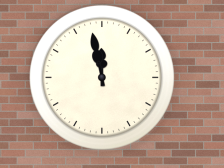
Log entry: 11,58
